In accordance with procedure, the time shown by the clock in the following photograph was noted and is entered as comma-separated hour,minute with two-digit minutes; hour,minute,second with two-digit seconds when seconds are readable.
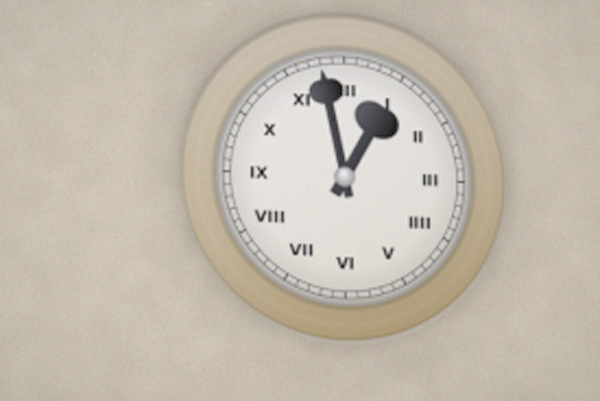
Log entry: 12,58
